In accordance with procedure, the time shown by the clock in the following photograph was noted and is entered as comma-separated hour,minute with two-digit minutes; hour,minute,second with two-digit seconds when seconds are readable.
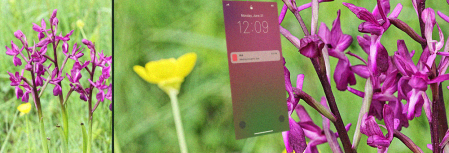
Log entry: 12,09
